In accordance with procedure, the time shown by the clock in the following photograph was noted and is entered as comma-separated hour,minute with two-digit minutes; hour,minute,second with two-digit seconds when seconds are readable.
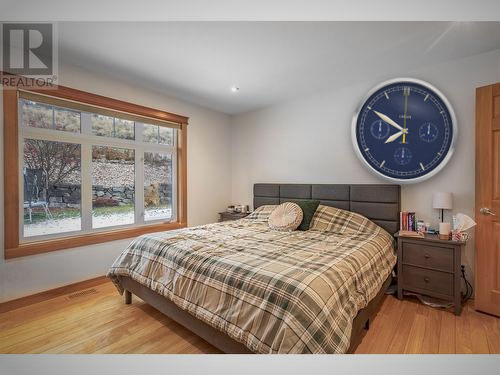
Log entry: 7,50
